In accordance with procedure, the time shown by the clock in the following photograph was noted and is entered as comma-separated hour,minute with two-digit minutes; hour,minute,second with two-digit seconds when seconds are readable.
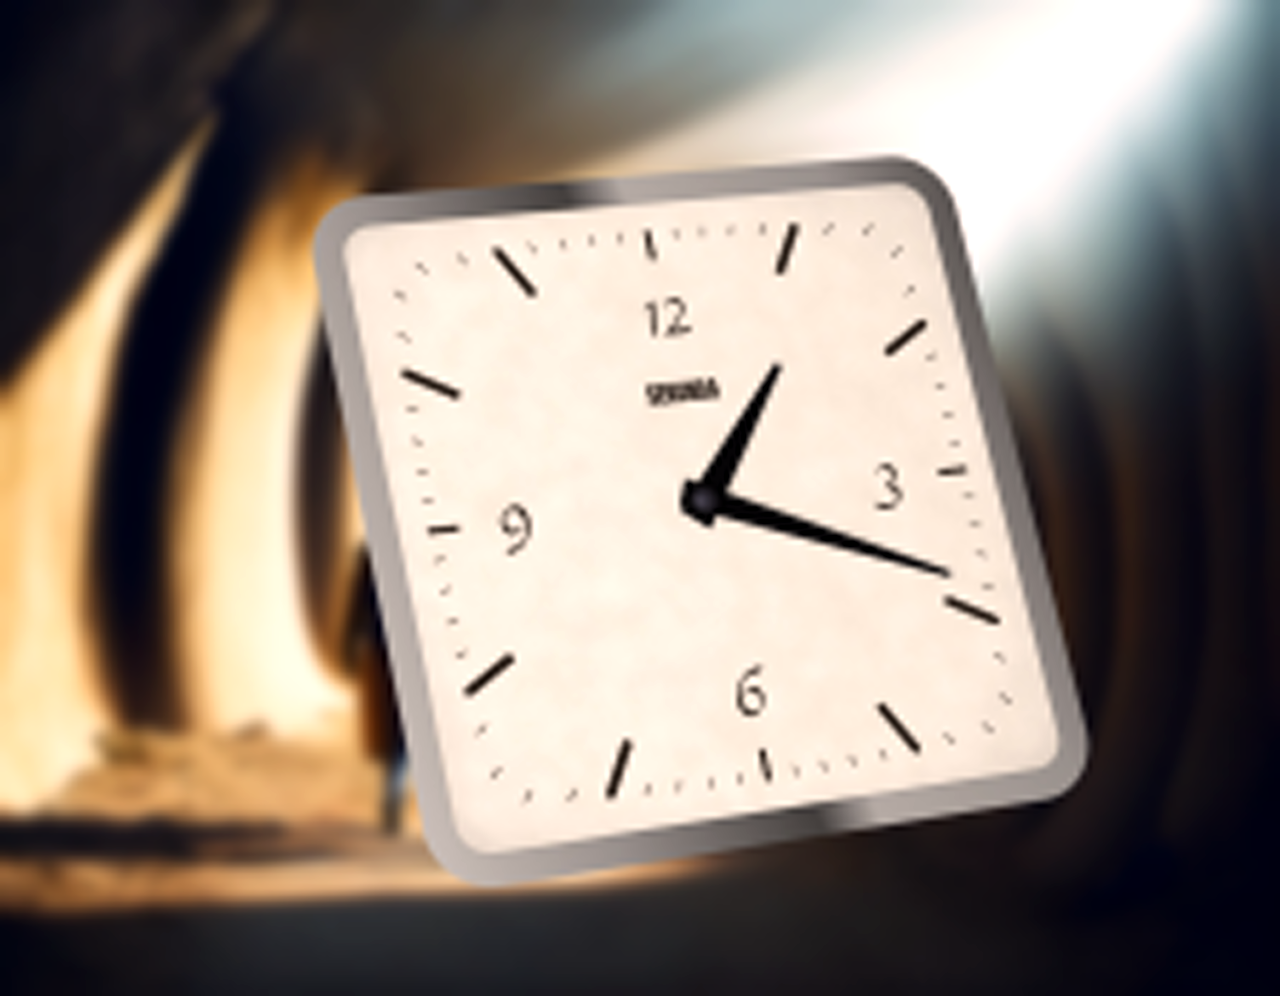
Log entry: 1,19
